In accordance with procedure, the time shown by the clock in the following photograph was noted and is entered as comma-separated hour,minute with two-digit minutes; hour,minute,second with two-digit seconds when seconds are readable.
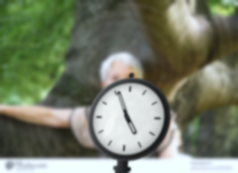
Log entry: 4,56
